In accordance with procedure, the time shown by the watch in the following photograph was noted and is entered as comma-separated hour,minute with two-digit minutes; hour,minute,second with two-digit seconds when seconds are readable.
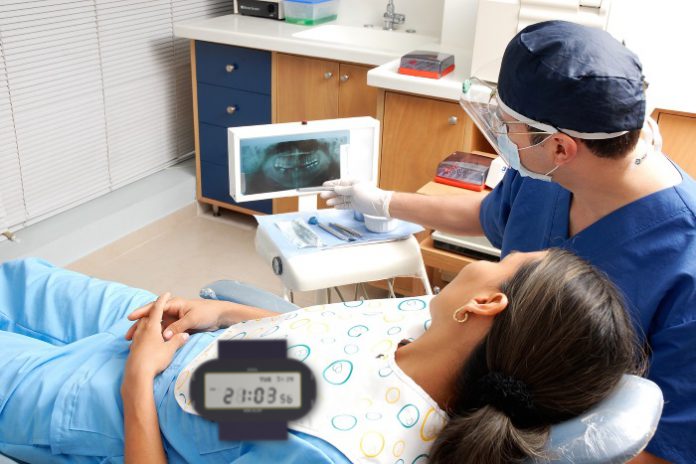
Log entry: 21,03
